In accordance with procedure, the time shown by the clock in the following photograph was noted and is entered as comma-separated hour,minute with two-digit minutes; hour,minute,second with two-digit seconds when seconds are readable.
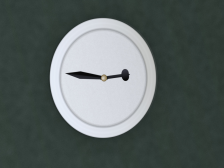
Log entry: 2,46
